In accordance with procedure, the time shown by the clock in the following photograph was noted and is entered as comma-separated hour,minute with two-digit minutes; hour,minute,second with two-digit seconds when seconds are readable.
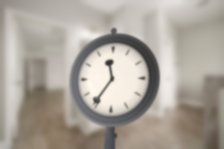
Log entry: 11,36
